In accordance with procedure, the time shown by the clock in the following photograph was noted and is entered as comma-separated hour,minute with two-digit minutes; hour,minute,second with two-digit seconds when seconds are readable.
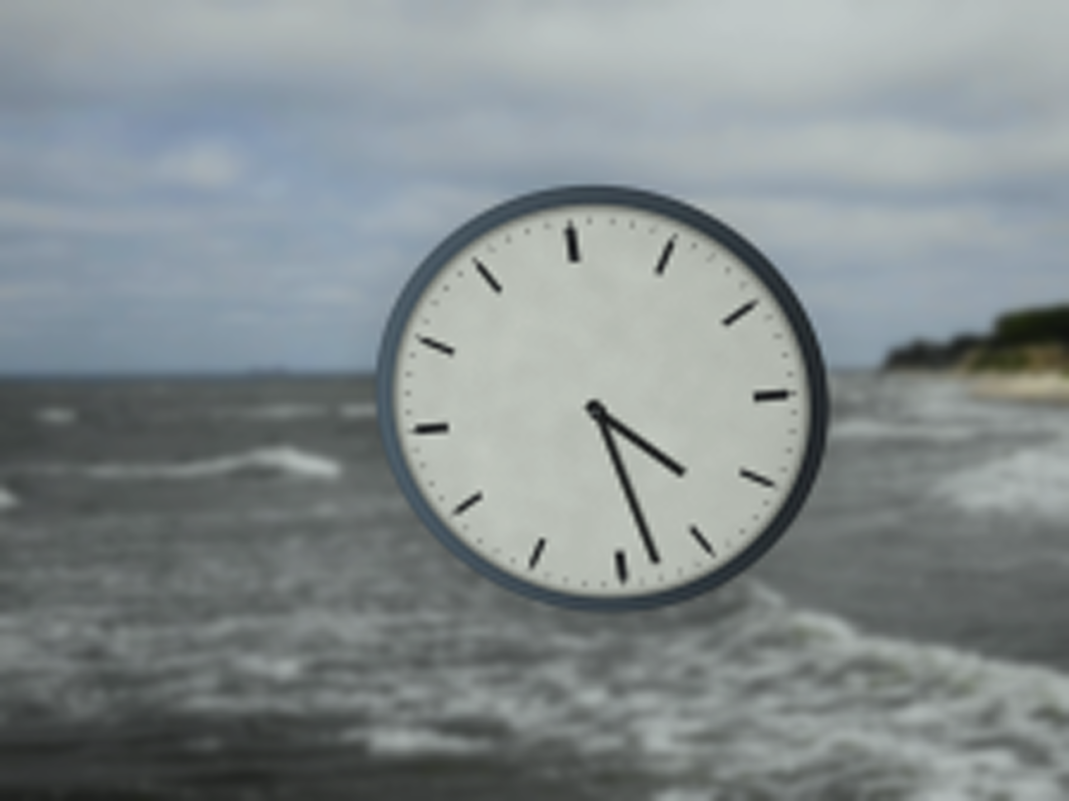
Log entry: 4,28
